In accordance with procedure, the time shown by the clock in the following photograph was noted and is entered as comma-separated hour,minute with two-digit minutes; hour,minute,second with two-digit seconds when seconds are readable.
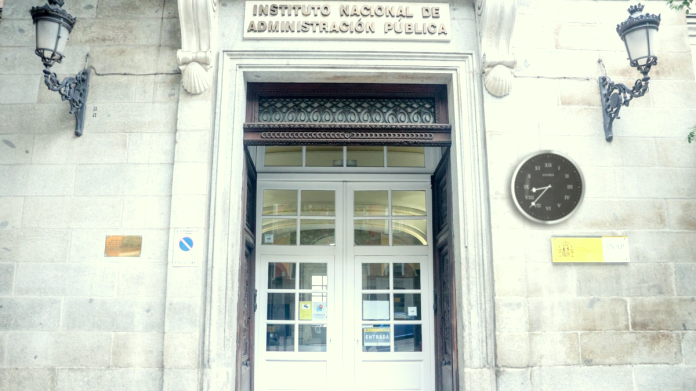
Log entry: 8,37
